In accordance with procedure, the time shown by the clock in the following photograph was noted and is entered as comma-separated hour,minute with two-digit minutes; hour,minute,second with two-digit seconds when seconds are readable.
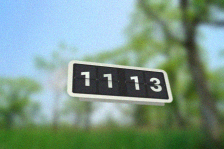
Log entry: 11,13
